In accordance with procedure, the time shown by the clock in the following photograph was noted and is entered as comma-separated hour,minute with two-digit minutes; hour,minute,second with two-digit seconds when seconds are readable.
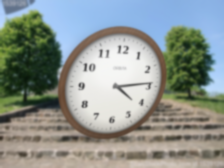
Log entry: 4,14
